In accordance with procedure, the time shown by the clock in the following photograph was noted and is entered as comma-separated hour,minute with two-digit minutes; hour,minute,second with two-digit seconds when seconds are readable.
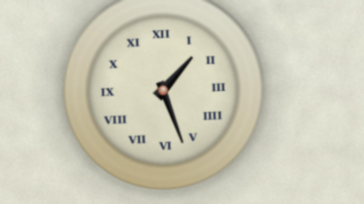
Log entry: 1,27
